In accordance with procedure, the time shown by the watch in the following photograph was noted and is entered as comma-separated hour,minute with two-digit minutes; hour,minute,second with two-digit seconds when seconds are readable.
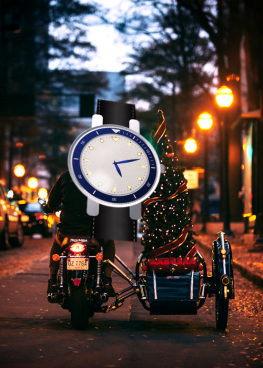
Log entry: 5,12
